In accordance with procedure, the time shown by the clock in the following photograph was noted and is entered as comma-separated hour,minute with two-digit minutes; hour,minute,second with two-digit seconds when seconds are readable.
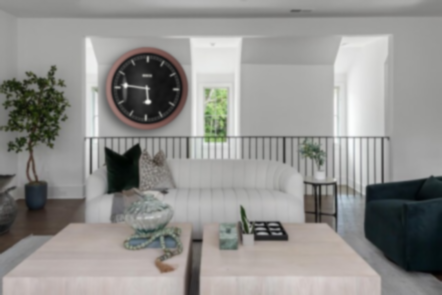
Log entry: 5,46
